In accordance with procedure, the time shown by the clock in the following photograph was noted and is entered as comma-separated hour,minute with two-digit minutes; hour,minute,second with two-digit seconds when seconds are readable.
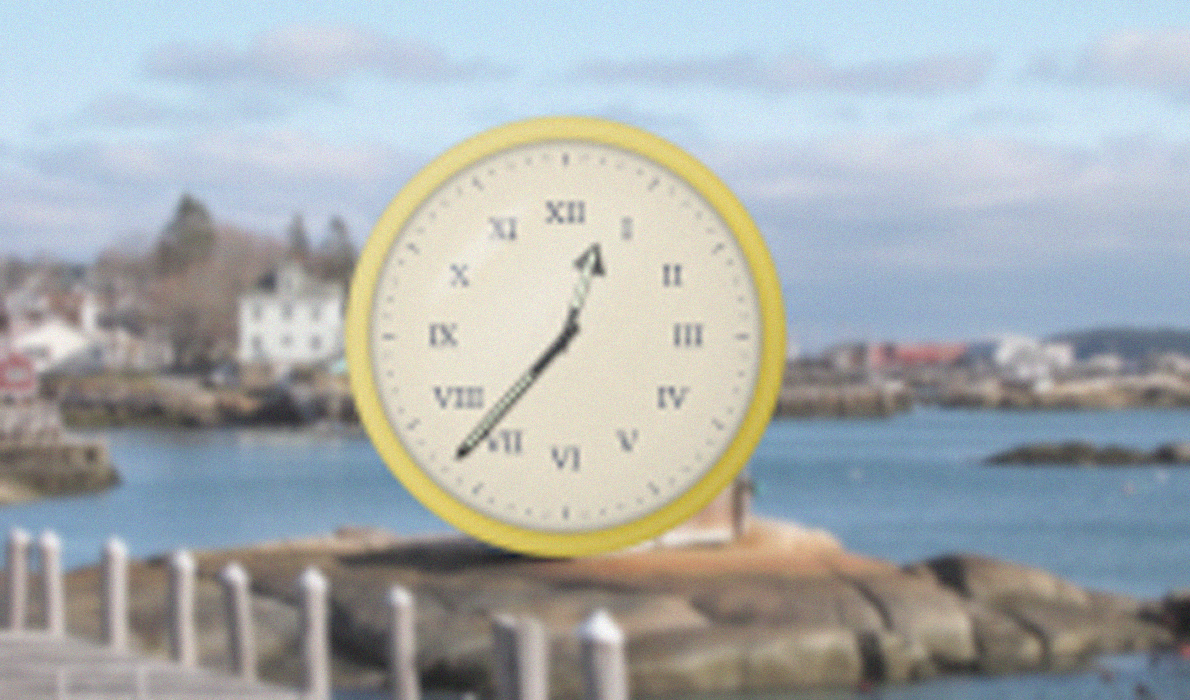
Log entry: 12,37
